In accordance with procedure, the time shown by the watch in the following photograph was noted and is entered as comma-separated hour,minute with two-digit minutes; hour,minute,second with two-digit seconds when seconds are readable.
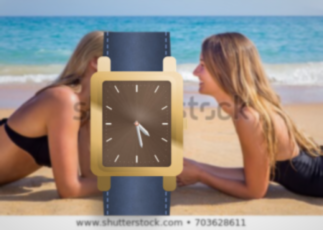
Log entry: 4,28
